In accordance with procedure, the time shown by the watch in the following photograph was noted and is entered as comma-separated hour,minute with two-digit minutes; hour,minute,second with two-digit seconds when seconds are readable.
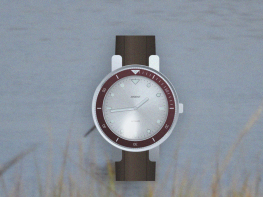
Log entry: 1,44
